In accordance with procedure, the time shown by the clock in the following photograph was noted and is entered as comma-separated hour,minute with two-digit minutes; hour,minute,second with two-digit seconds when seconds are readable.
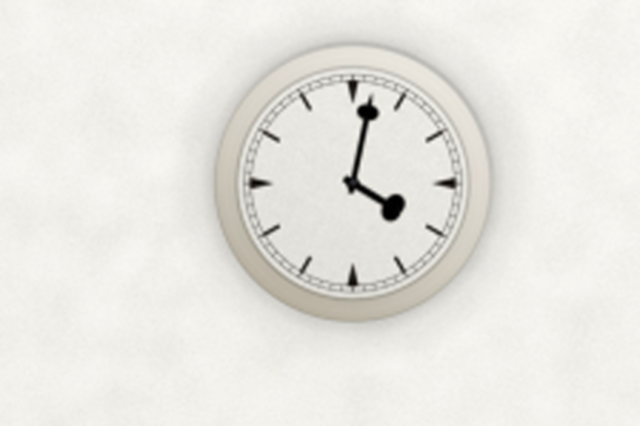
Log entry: 4,02
